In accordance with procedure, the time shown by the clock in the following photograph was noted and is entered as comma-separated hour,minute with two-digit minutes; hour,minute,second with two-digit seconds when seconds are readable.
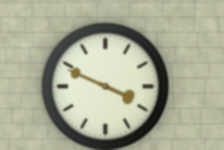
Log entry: 3,49
